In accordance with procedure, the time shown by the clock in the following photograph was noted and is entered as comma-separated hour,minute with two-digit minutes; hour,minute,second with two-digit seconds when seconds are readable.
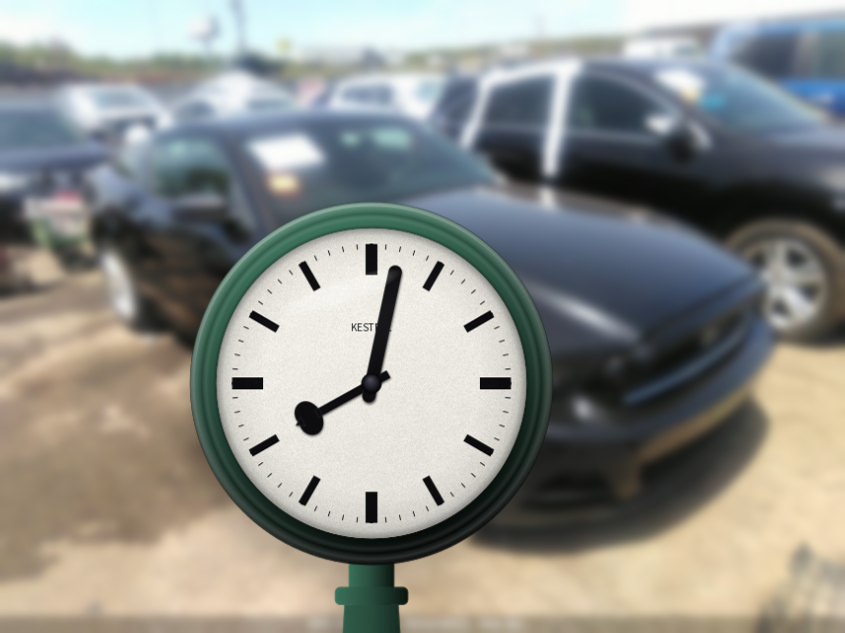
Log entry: 8,02
